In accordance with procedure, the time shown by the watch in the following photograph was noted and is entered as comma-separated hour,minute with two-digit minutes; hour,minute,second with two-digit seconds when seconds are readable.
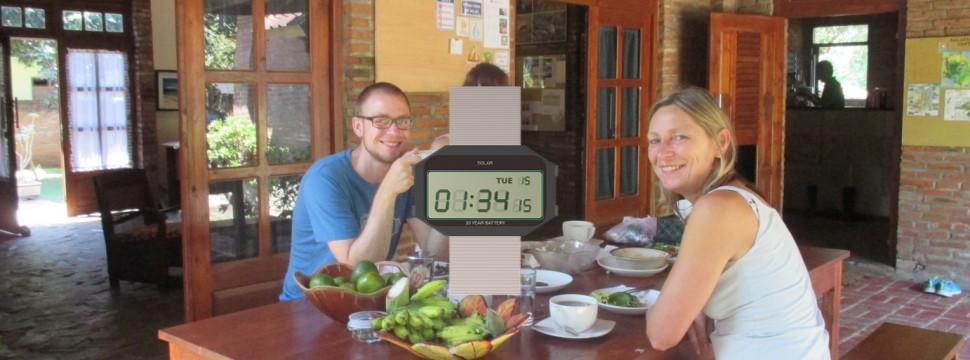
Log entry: 1,34,15
